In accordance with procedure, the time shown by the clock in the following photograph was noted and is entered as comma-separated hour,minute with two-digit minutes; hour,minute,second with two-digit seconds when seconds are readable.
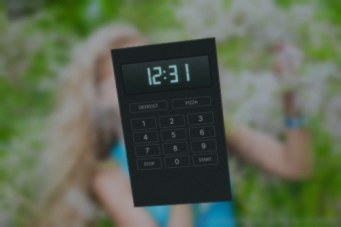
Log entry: 12,31
